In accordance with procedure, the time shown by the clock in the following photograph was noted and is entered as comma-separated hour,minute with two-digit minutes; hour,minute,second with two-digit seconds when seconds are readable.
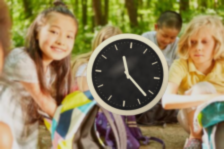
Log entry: 11,22
